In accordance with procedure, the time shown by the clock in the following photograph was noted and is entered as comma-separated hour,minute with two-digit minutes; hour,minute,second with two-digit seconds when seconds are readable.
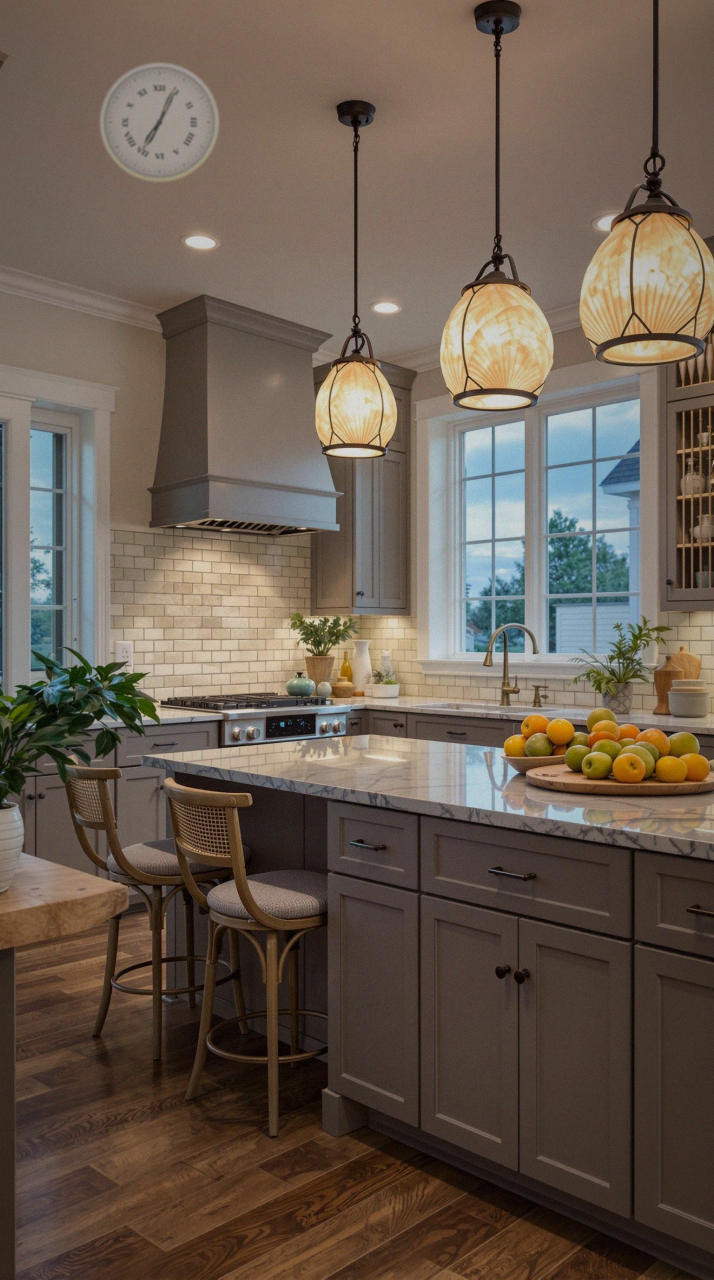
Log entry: 7,04
